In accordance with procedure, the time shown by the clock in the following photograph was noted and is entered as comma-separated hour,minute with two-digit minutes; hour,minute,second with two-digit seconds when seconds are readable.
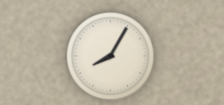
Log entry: 8,05
